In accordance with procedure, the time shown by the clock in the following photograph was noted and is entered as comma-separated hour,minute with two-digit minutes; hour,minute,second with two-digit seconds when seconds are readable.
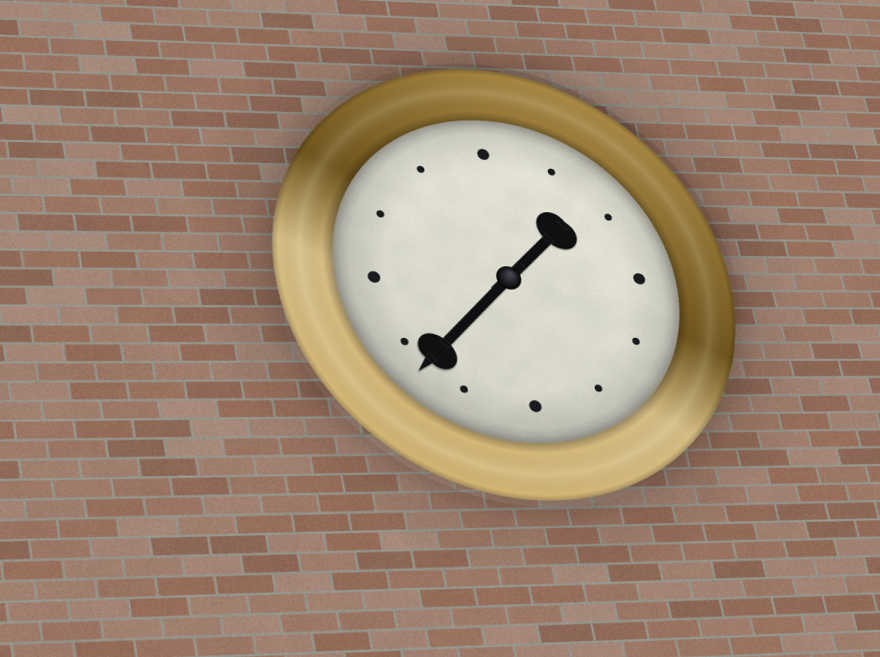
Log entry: 1,38
